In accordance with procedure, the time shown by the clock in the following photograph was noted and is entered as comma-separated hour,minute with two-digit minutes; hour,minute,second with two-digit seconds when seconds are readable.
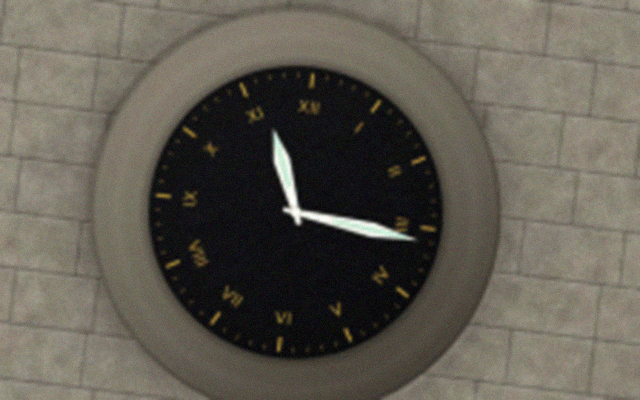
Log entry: 11,16
